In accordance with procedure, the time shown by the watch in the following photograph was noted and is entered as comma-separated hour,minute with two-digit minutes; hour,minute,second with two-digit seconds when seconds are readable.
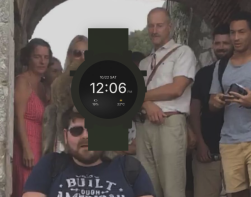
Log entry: 12,06
